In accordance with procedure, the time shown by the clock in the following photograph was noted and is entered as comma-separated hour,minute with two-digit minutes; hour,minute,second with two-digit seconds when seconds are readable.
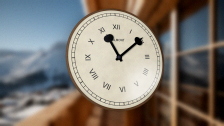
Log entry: 11,09
